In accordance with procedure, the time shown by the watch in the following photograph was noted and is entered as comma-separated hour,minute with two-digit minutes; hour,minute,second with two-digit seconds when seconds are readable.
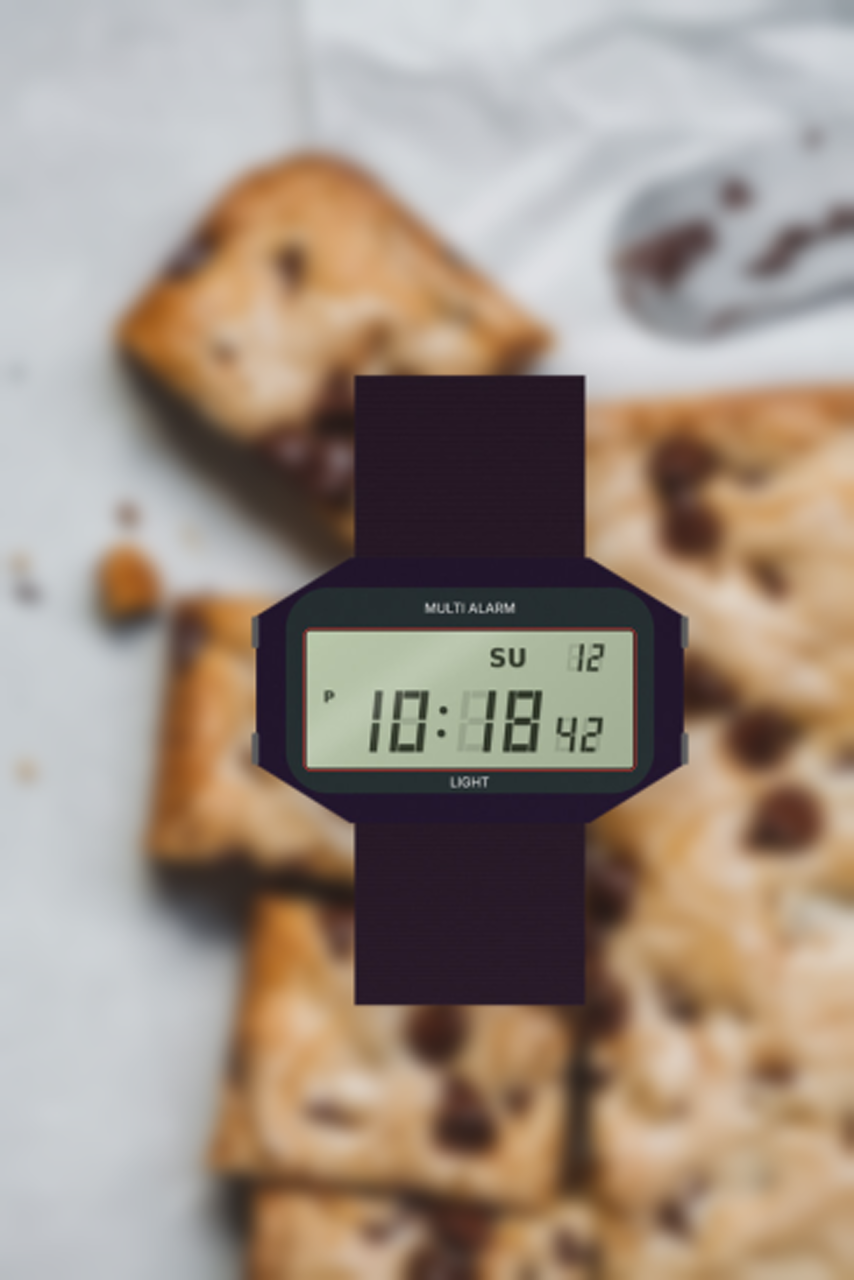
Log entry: 10,18,42
